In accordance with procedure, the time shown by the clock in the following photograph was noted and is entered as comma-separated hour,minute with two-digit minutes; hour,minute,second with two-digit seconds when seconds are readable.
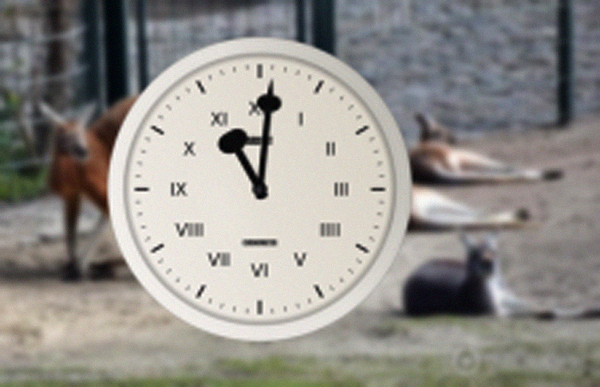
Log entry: 11,01
